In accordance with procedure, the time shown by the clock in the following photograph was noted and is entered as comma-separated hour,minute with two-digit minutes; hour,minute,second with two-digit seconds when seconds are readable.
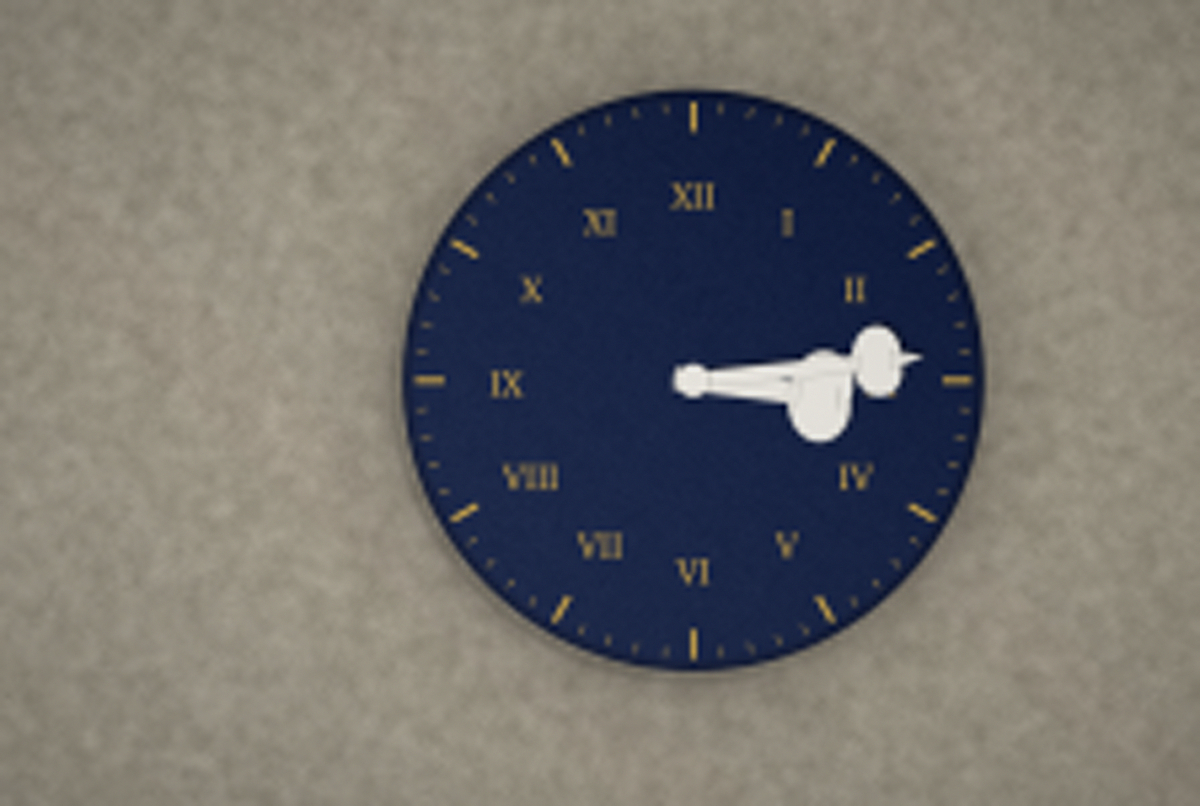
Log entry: 3,14
